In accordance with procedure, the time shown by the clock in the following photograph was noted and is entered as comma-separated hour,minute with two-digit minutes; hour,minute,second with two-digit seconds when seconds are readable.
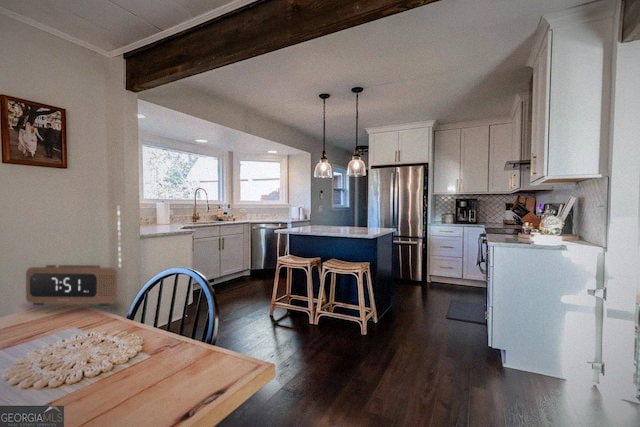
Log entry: 7,51
